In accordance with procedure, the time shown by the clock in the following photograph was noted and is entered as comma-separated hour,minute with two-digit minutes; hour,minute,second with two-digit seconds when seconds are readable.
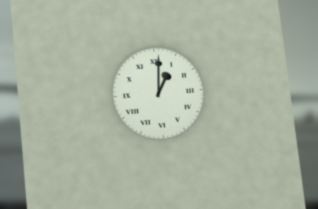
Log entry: 1,01
